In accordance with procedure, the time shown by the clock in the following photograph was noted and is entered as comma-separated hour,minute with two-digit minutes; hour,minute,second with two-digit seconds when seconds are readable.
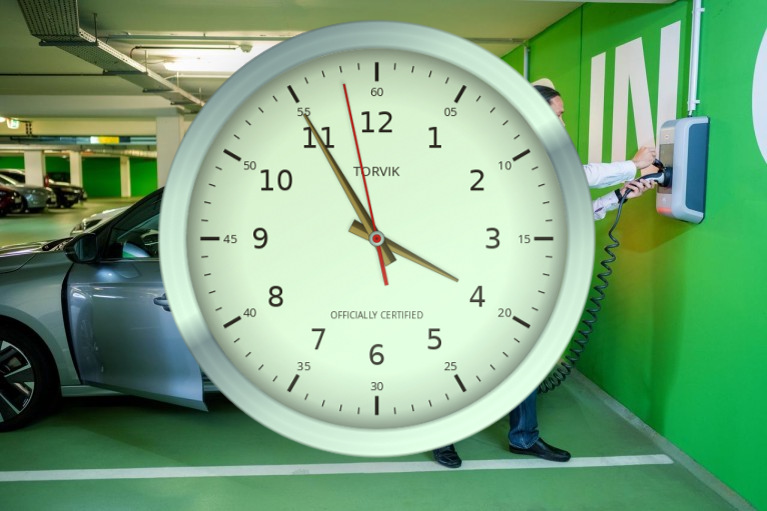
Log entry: 3,54,58
